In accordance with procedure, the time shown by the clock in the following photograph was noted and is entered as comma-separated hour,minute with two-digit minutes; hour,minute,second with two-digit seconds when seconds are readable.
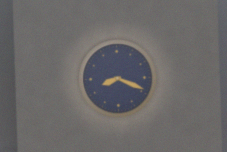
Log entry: 8,19
